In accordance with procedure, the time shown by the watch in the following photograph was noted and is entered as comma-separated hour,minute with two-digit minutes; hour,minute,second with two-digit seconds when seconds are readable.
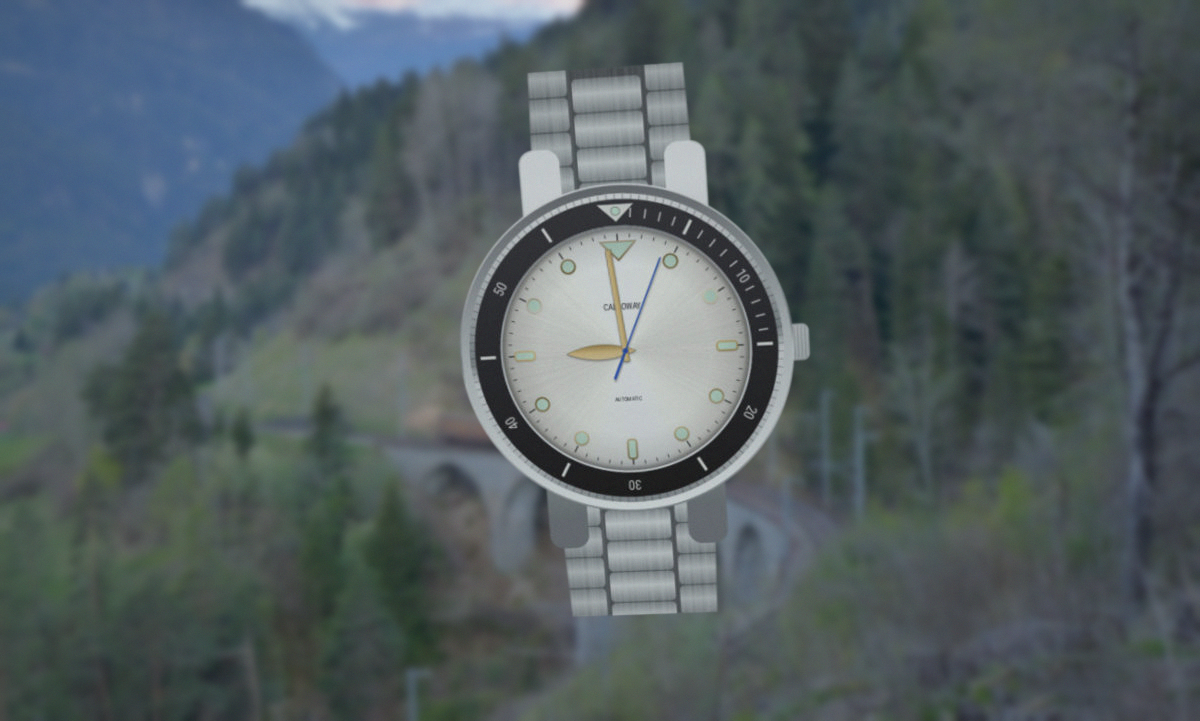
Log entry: 8,59,04
